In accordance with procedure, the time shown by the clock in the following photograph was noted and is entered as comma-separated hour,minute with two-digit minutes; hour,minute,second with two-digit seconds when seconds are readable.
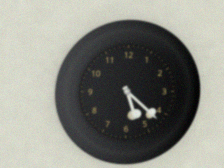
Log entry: 5,22
